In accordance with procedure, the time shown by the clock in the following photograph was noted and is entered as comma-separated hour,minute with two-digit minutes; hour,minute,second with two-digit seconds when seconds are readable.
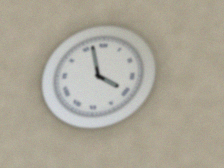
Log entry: 3,57
